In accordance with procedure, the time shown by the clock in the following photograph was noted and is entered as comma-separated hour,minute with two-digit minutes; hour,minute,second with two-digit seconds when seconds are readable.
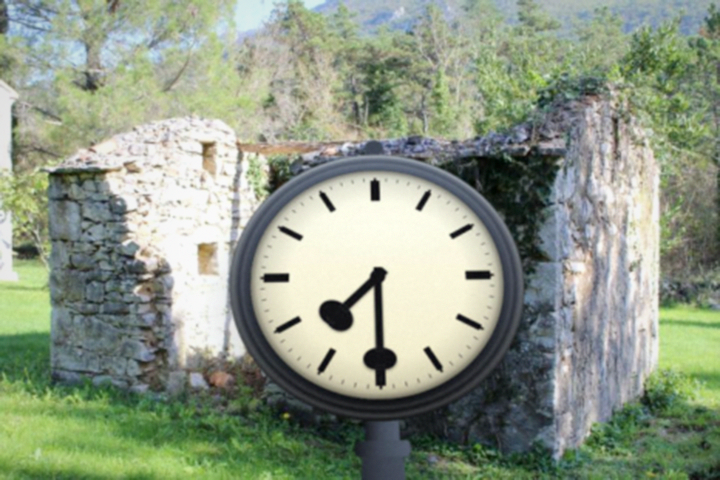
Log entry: 7,30
